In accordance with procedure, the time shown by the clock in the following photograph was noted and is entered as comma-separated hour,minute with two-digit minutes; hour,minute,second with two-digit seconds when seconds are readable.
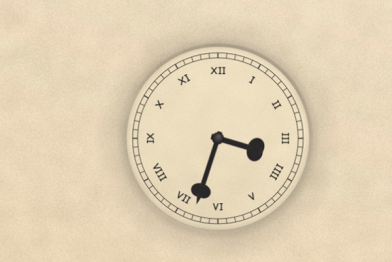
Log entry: 3,33
